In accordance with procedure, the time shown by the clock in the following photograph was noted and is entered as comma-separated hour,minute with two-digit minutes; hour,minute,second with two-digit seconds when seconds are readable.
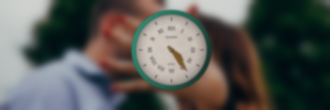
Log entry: 4,24
